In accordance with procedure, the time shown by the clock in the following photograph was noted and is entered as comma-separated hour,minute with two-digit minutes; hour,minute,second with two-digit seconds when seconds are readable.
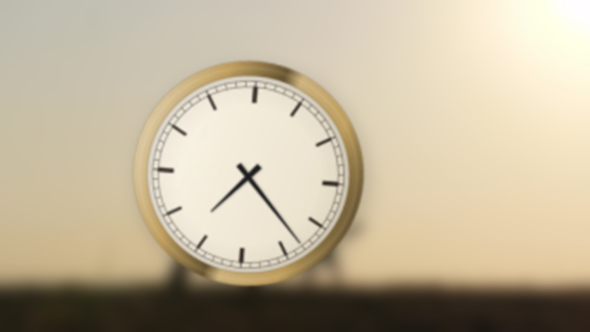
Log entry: 7,23
